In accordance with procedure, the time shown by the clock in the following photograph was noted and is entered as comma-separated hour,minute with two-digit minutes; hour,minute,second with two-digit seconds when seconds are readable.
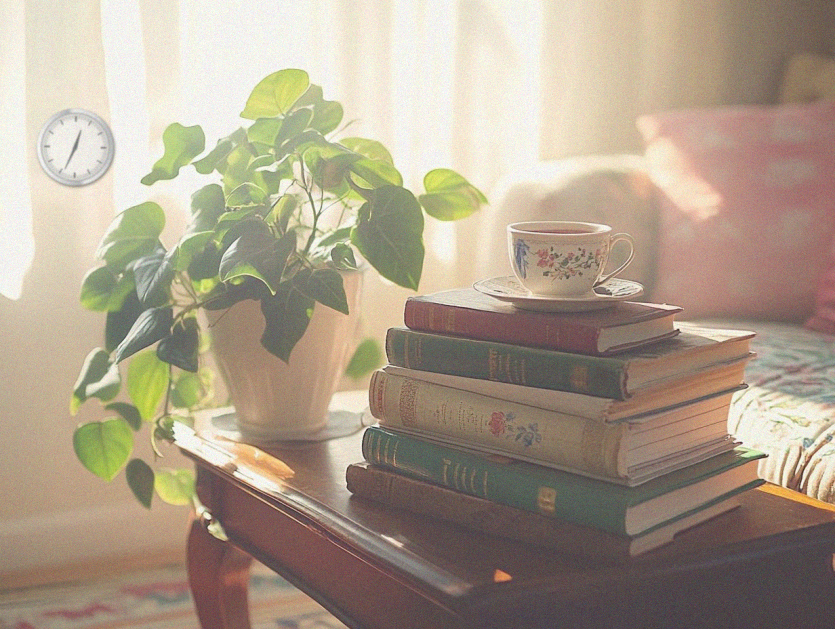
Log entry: 12,34
